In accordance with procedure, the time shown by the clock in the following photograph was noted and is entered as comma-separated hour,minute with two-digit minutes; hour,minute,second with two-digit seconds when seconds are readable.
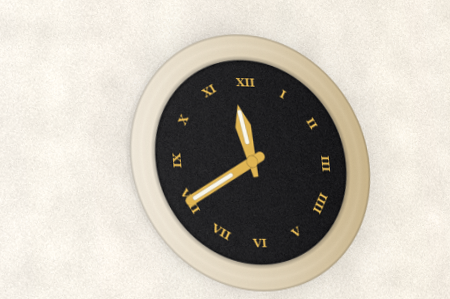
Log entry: 11,40
